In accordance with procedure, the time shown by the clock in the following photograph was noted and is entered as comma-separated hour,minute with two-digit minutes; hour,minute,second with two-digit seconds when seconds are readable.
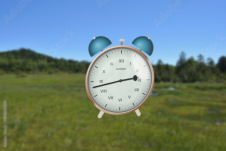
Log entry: 2,43
